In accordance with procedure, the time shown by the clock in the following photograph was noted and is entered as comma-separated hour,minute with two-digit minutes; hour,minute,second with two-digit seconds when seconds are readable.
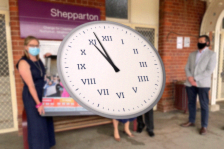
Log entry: 10,57
